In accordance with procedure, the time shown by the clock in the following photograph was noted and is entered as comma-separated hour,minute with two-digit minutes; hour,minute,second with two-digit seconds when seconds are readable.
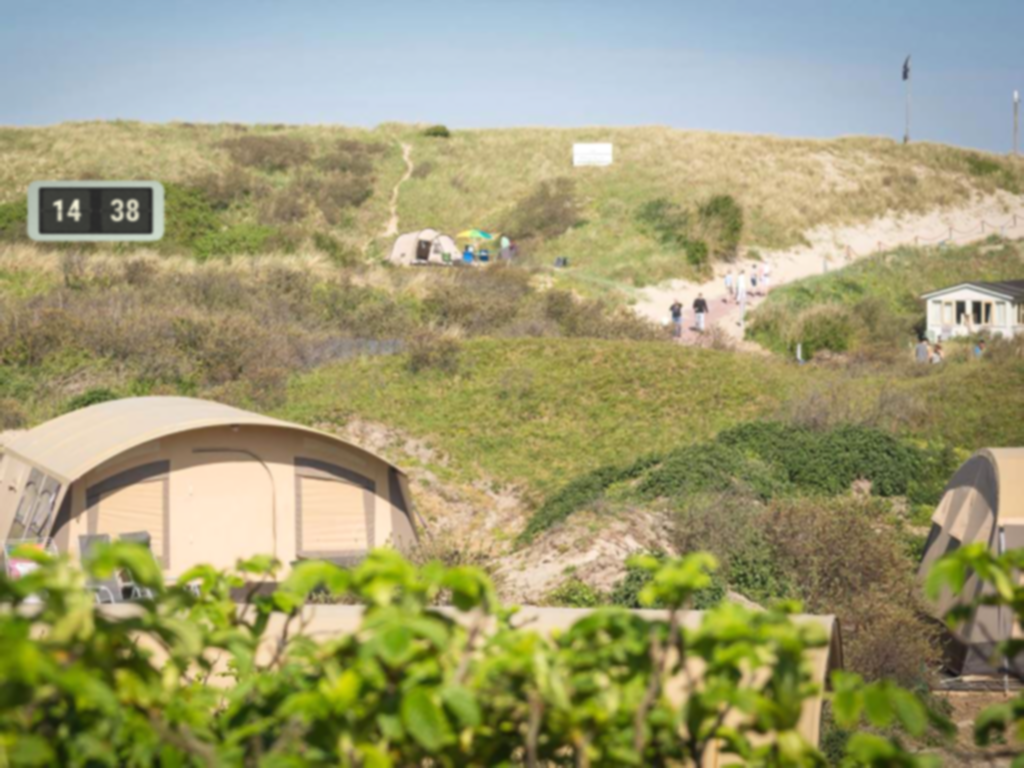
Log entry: 14,38
